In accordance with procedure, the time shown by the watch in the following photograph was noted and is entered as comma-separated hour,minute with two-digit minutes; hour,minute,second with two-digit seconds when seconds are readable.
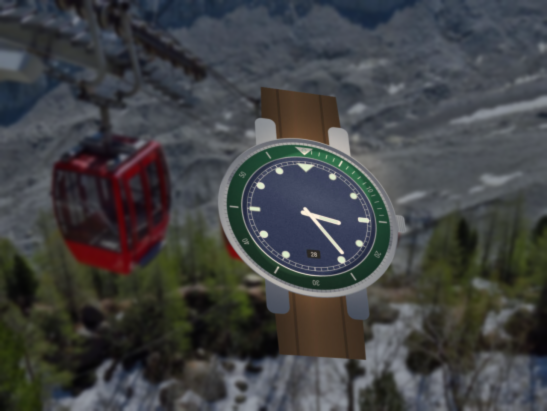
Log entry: 3,24
